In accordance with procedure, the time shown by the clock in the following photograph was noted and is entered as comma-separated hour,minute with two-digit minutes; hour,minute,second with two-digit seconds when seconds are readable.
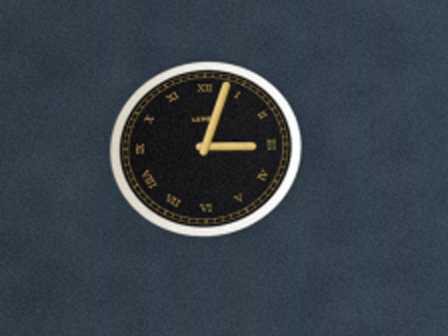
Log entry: 3,03
